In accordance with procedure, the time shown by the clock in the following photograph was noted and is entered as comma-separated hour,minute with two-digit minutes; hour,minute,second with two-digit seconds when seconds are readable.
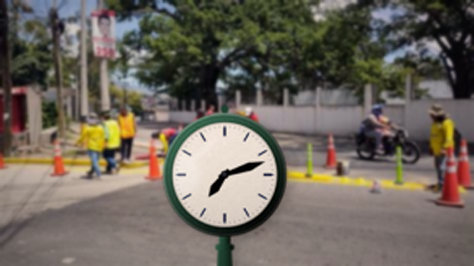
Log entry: 7,12
